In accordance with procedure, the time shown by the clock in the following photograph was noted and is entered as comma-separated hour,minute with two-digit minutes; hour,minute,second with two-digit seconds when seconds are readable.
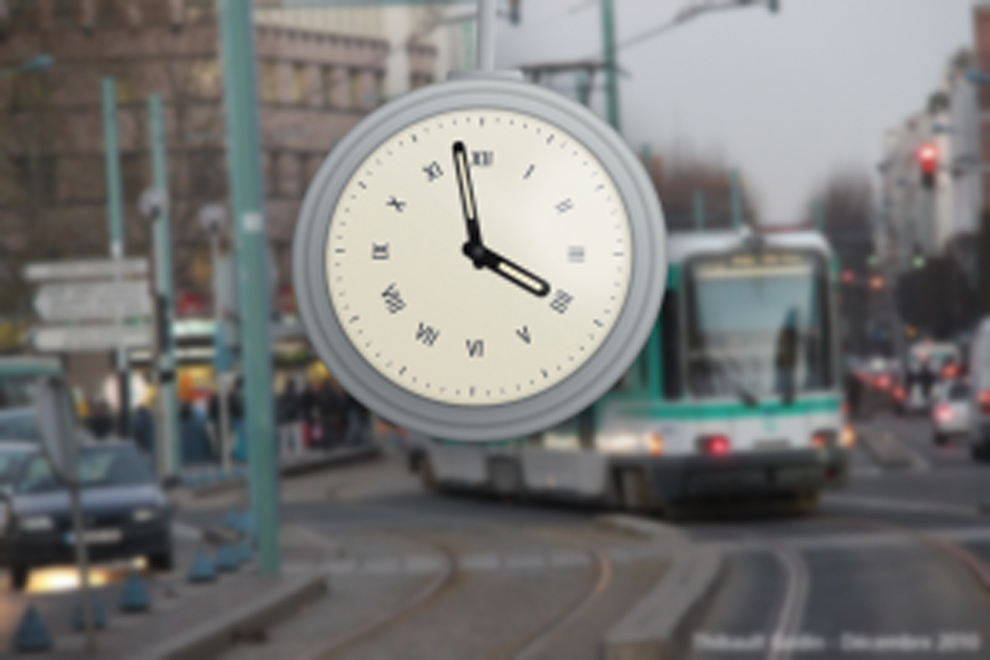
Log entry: 3,58
